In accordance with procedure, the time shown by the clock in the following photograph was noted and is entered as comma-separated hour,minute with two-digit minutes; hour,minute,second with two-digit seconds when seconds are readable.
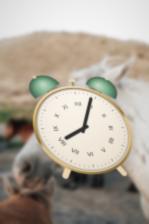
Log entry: 8,04
